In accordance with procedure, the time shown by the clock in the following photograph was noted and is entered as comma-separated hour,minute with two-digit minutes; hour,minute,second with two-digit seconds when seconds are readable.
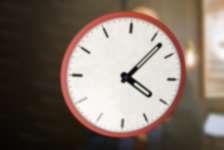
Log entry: 4,07
